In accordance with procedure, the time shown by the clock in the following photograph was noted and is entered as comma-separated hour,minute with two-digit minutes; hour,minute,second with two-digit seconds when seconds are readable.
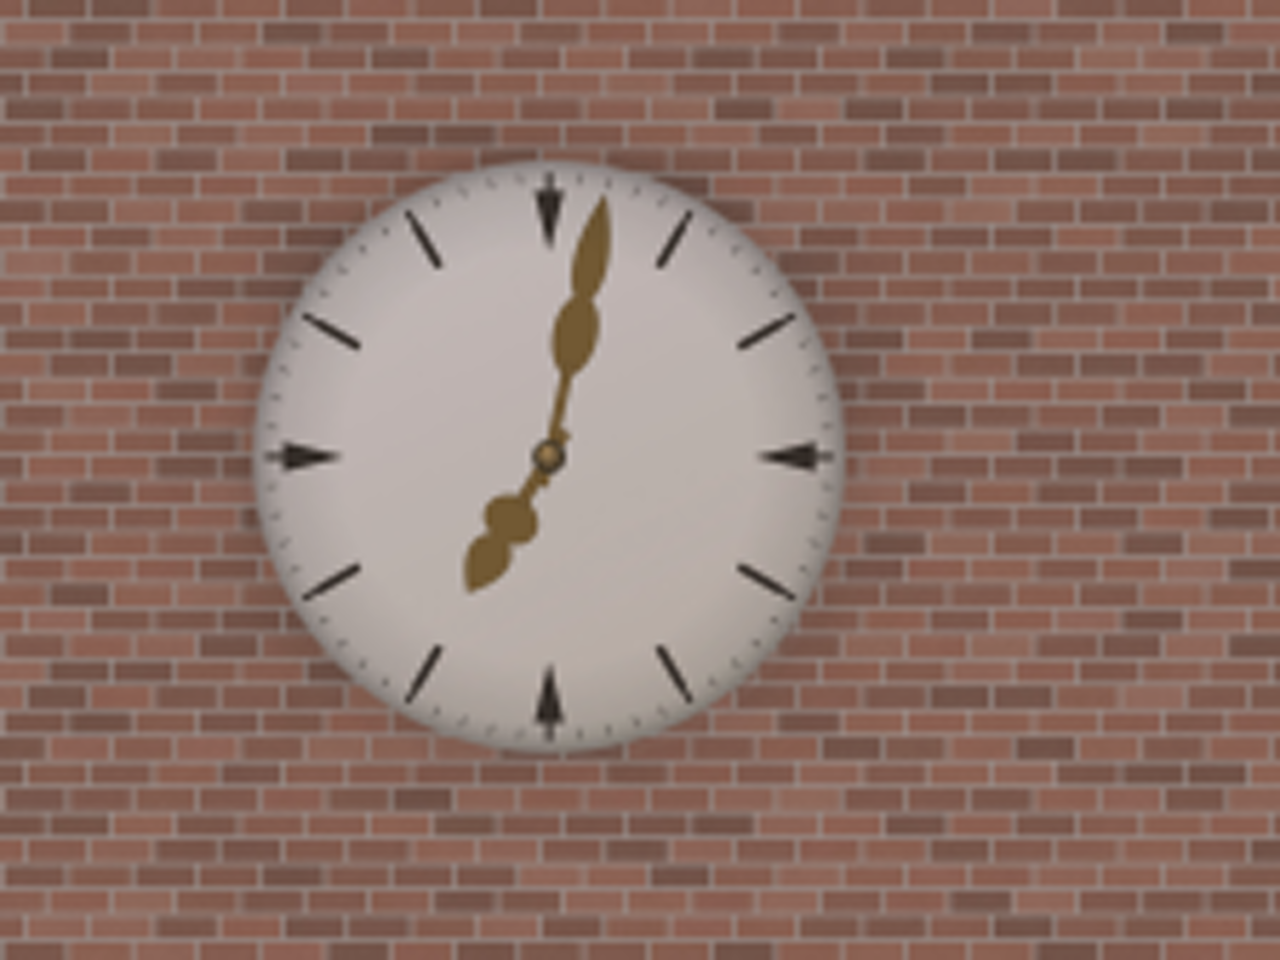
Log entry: 7,02
